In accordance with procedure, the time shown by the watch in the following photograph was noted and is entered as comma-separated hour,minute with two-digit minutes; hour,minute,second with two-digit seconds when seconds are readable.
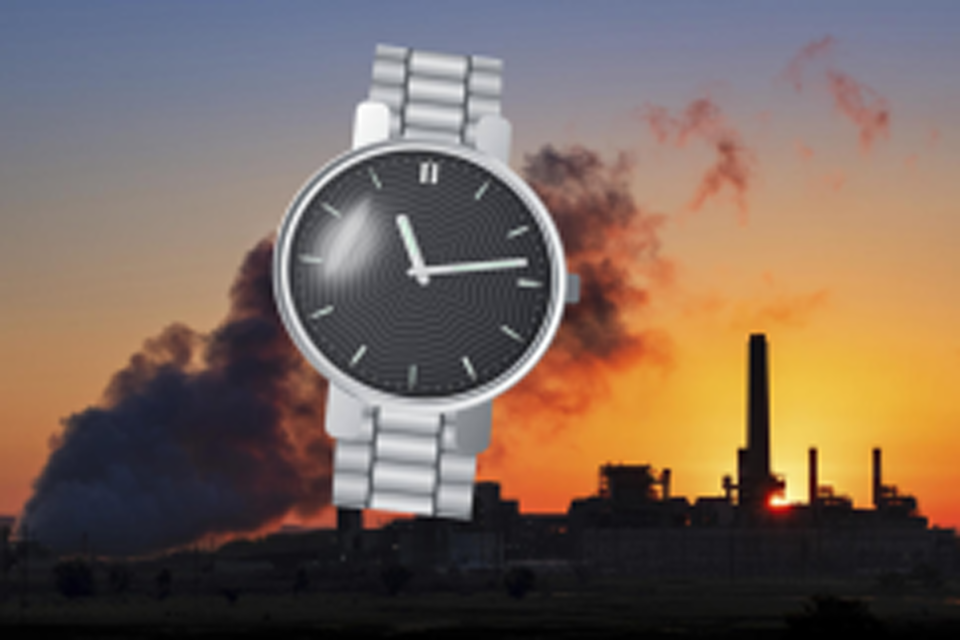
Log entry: 11,13
